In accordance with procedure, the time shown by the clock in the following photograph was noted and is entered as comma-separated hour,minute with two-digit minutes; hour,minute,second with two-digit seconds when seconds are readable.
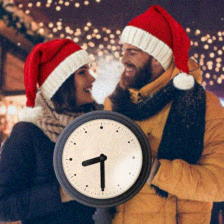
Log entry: 8,30
